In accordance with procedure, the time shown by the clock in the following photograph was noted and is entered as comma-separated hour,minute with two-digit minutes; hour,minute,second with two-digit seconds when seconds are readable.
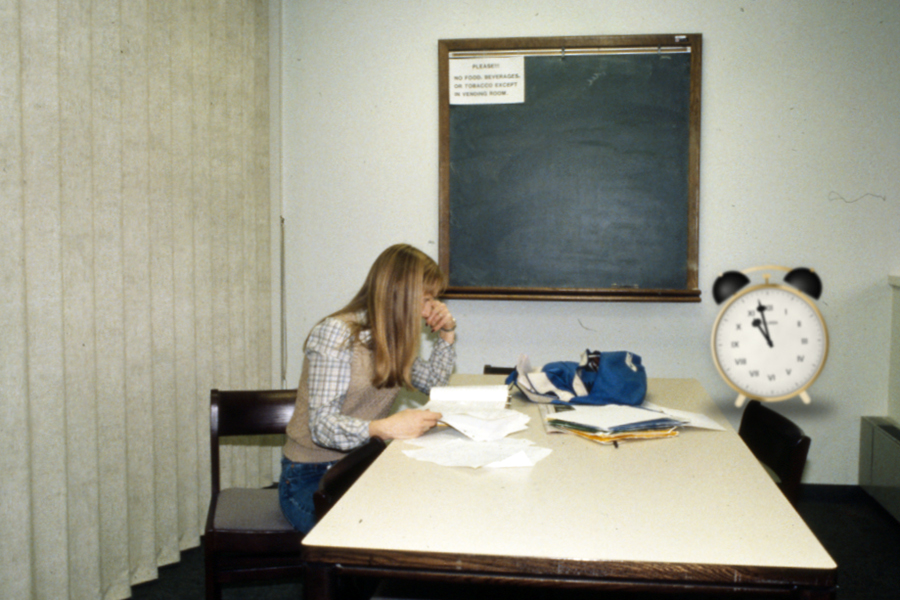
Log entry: 10,58
